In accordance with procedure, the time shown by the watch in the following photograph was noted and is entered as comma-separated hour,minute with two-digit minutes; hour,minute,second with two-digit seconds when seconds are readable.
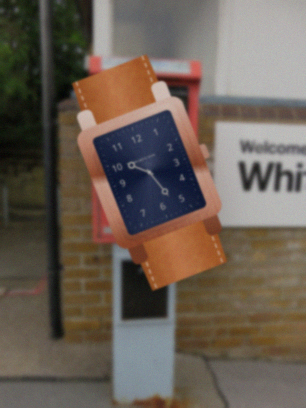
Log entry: 10,27
